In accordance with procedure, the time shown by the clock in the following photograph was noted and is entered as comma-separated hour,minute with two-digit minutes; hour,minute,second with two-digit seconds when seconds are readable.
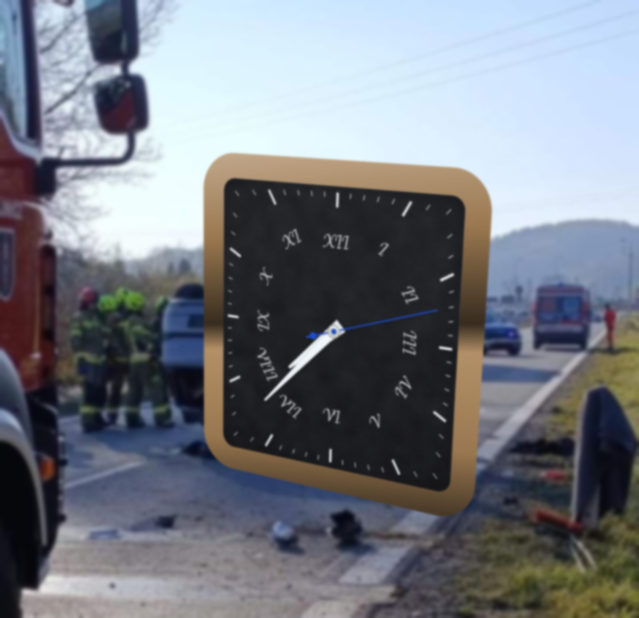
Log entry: 7,37,12
